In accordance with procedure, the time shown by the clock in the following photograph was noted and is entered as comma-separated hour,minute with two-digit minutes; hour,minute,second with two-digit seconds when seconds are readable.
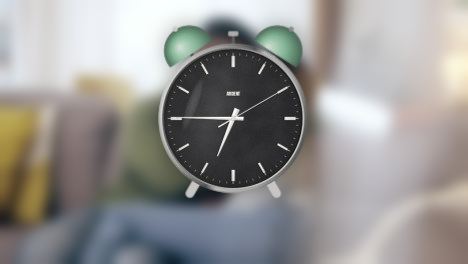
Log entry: 6,45,10
